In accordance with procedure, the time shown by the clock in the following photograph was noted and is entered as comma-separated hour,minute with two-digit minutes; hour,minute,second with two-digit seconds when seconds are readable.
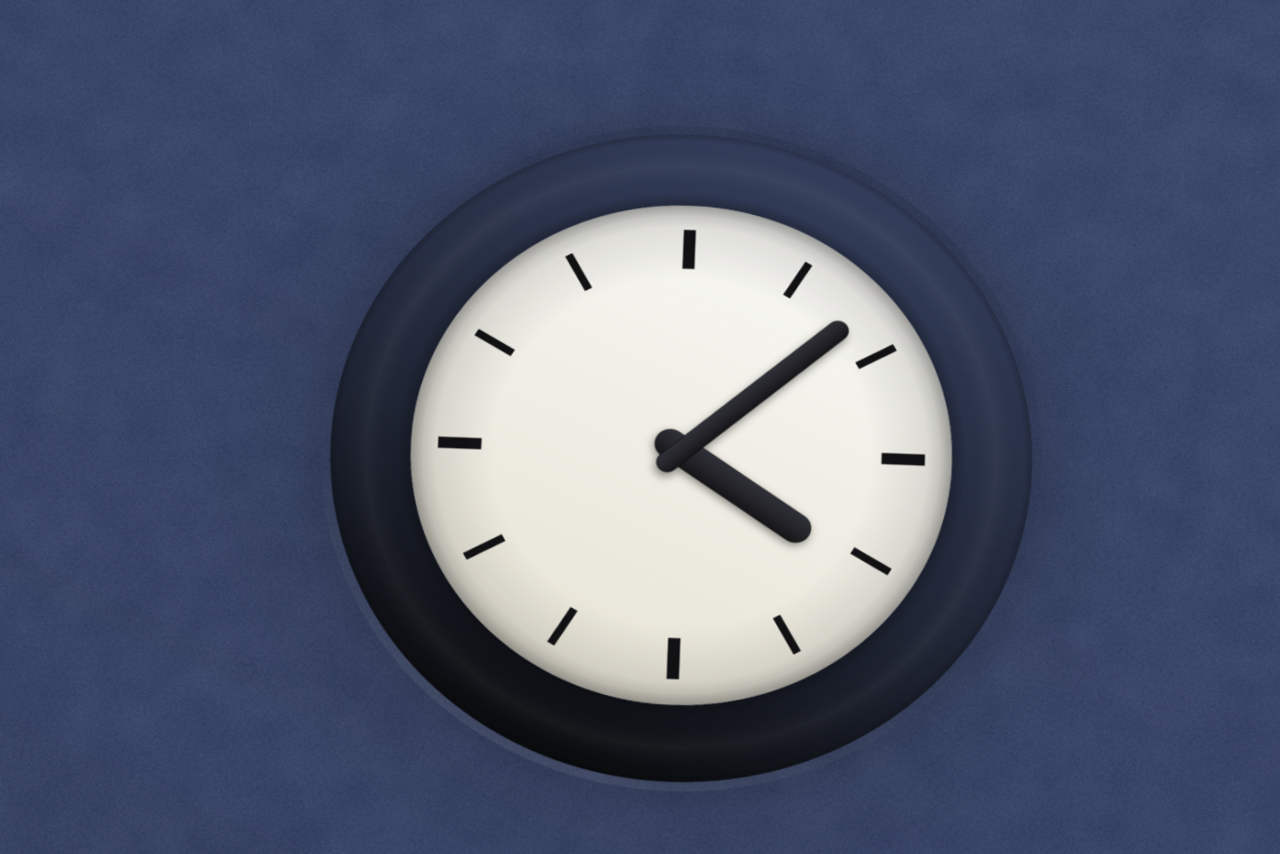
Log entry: 4,08
